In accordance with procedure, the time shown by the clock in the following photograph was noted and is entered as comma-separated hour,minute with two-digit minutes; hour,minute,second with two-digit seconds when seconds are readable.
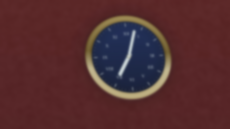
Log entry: 7,03
